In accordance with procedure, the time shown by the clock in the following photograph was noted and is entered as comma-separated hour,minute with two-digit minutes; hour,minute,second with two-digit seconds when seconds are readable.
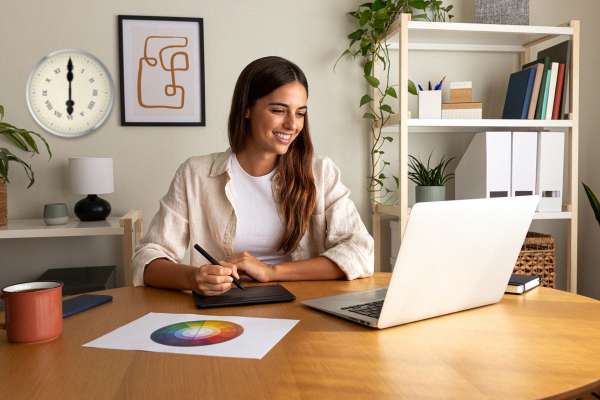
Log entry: 6,00
